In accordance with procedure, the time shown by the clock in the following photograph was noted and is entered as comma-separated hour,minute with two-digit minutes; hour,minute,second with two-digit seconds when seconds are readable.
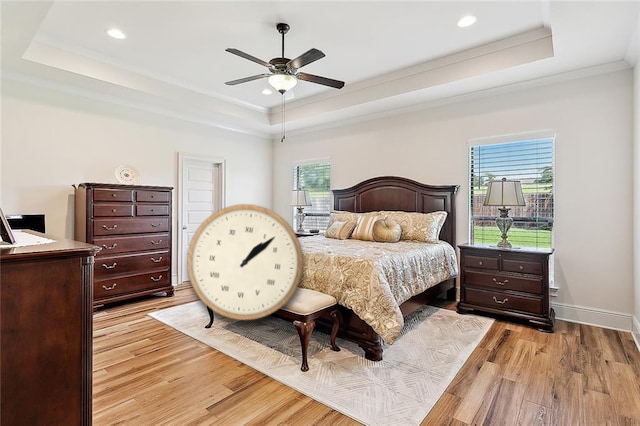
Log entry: 1,07
